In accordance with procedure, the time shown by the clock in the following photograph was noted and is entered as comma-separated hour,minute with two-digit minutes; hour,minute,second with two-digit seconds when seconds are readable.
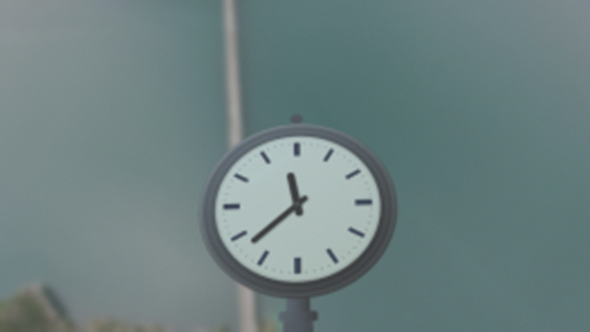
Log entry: 11,38
